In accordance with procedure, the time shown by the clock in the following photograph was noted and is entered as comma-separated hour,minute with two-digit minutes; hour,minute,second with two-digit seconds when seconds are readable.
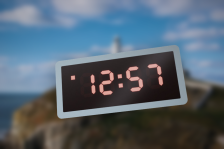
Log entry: 12,57
